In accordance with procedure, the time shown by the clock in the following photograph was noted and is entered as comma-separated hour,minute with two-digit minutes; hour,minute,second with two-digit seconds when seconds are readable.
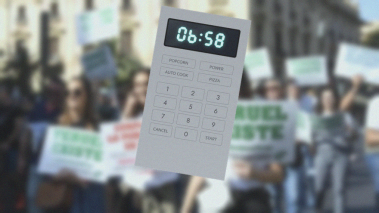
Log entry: 6,58
